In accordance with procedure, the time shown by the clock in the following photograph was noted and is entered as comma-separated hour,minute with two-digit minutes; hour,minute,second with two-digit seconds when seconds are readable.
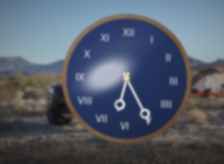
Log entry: 6,25
